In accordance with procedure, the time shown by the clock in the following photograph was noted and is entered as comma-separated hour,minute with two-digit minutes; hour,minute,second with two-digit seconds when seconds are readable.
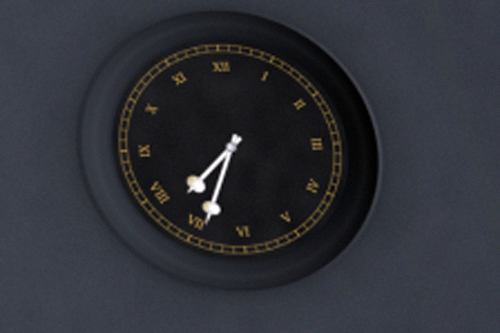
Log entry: 7,34
